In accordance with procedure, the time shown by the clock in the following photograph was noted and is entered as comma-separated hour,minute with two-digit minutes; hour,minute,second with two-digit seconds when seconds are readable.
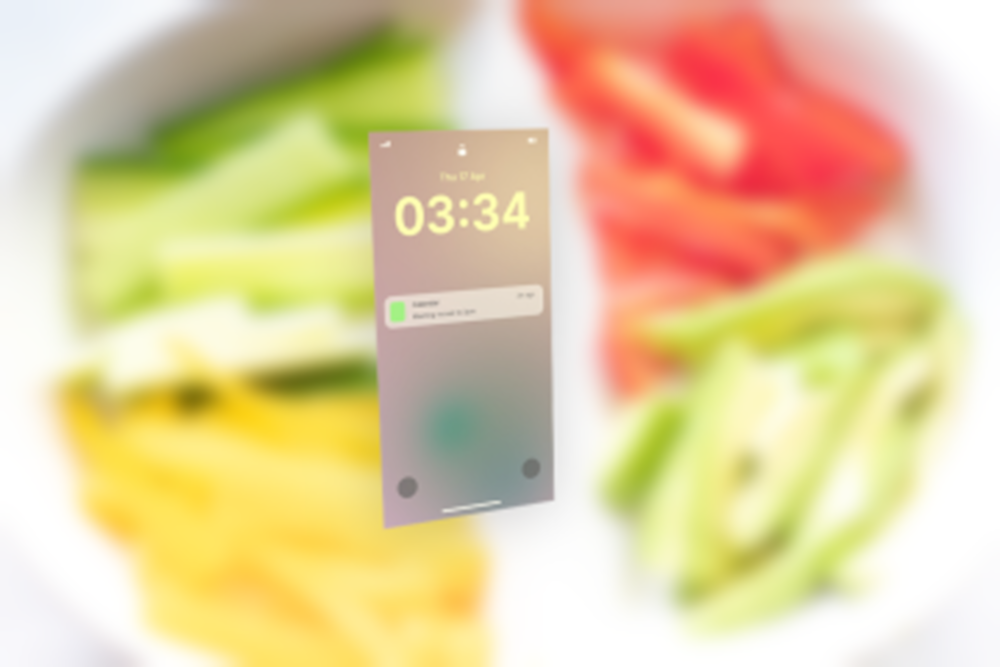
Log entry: 3,34
